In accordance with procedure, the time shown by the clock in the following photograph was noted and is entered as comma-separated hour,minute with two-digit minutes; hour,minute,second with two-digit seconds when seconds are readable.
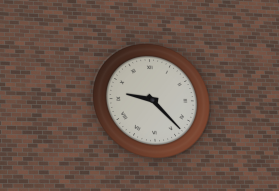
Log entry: 9,23
